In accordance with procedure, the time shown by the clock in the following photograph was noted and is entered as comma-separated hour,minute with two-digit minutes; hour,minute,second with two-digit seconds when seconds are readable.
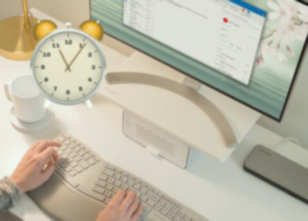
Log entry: 11,06
